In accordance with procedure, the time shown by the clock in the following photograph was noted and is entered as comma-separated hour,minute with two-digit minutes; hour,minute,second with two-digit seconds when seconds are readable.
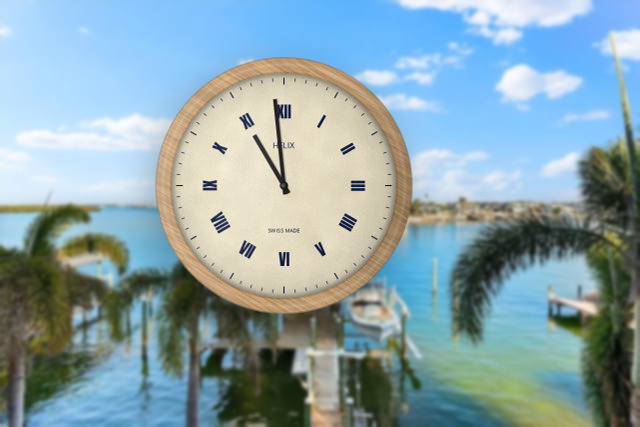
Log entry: 10,59
